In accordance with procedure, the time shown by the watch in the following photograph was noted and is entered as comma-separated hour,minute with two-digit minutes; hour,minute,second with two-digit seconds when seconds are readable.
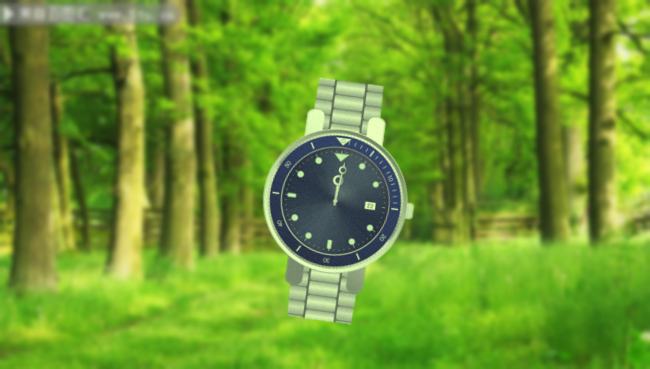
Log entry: 12,01
